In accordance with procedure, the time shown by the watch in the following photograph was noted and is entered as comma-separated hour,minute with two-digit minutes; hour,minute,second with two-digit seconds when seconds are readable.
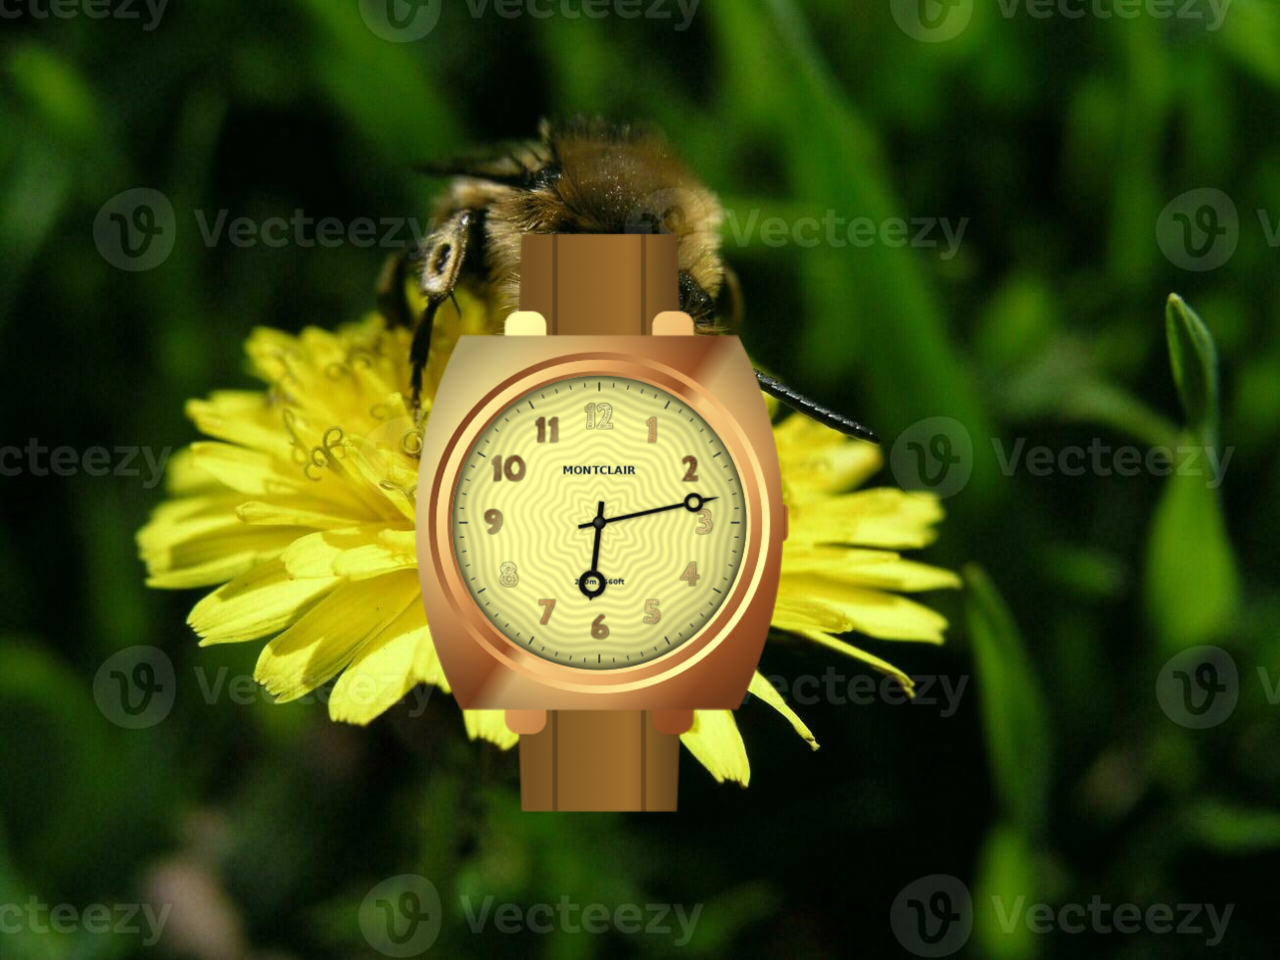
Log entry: 6,13
